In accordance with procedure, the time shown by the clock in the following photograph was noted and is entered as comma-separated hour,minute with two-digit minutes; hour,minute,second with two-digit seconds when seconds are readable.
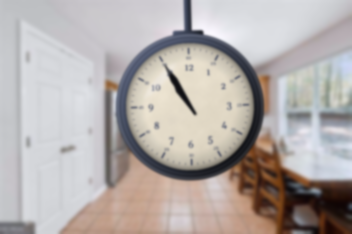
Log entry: 10,55
